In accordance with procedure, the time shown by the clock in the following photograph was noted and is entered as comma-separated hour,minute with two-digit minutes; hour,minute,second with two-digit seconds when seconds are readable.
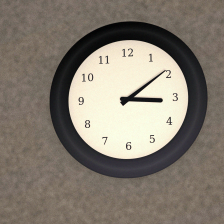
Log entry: 3,09
